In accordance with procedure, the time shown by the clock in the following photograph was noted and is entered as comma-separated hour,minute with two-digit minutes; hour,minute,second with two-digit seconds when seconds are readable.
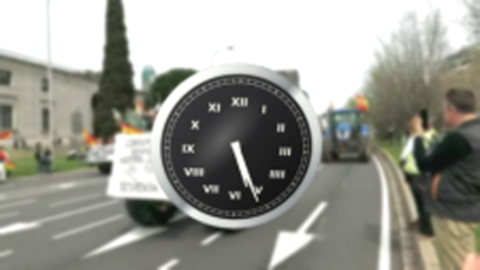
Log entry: 5,26
